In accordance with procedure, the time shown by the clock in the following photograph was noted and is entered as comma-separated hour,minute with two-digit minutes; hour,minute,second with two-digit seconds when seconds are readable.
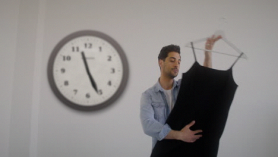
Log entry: 11,26
